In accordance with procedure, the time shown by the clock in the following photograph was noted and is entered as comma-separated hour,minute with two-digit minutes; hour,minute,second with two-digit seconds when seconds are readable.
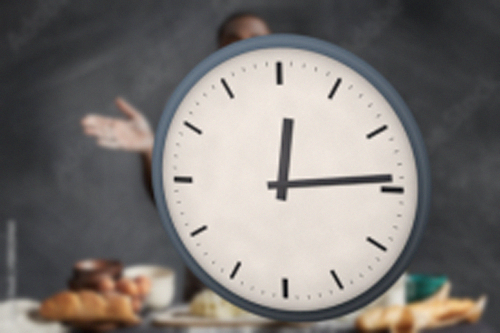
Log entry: 12,14
